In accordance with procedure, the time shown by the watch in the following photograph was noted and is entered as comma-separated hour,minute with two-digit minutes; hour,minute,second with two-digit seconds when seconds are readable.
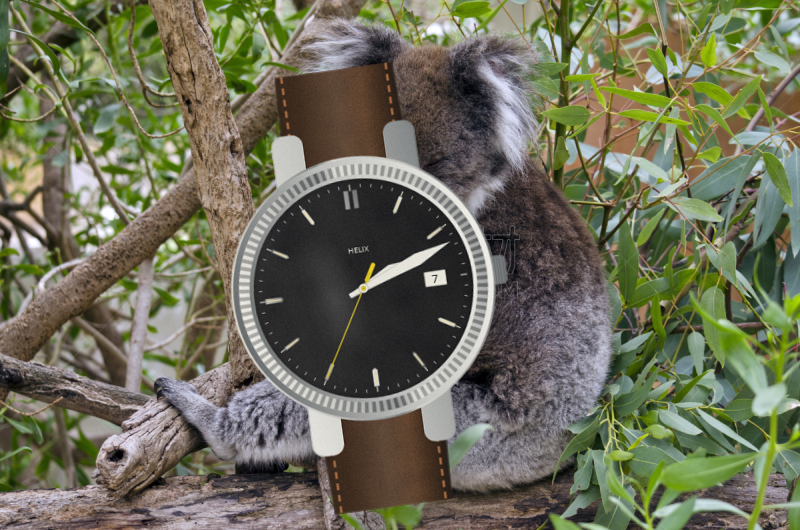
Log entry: 2,11,35
